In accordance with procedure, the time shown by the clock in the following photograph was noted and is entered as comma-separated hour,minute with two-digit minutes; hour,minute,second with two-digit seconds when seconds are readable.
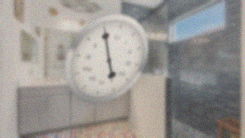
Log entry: 4,55
